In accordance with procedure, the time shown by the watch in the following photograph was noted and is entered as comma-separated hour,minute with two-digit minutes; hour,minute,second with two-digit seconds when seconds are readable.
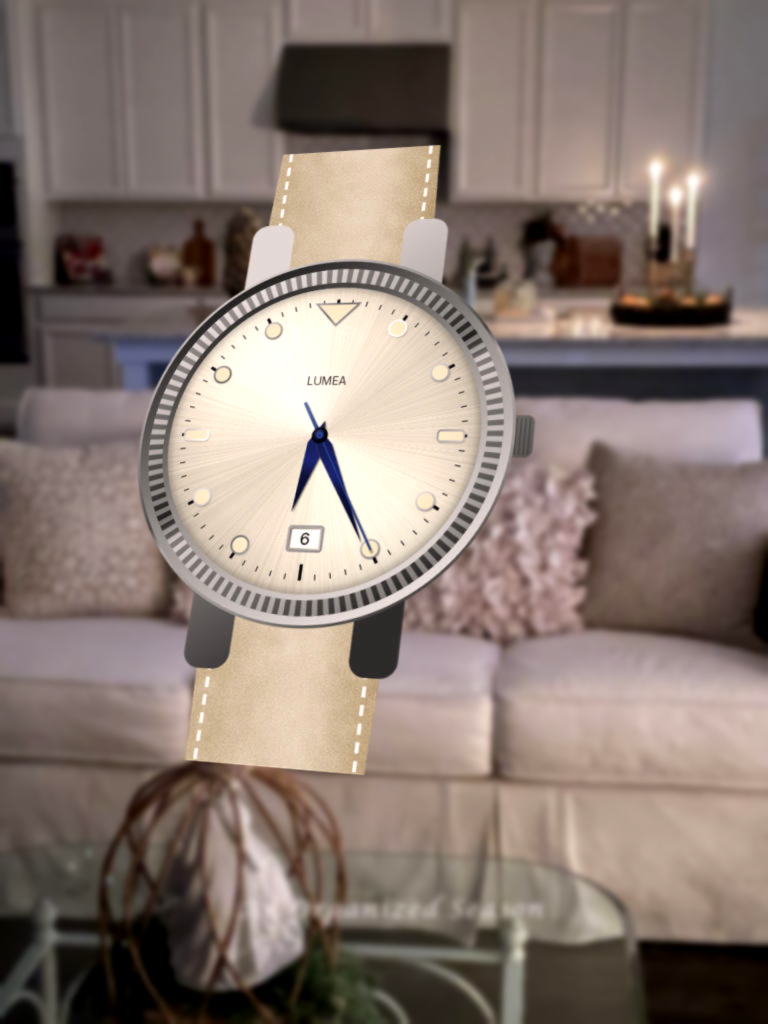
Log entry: 6,25,25
